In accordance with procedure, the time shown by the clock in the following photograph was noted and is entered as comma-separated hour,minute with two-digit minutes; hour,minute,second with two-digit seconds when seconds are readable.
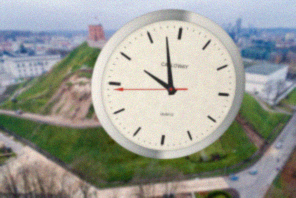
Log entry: 9,57,44
